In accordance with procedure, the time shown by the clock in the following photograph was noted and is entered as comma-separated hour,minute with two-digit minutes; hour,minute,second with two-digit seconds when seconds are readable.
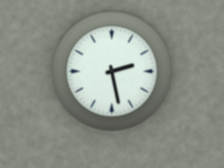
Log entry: 2,28
